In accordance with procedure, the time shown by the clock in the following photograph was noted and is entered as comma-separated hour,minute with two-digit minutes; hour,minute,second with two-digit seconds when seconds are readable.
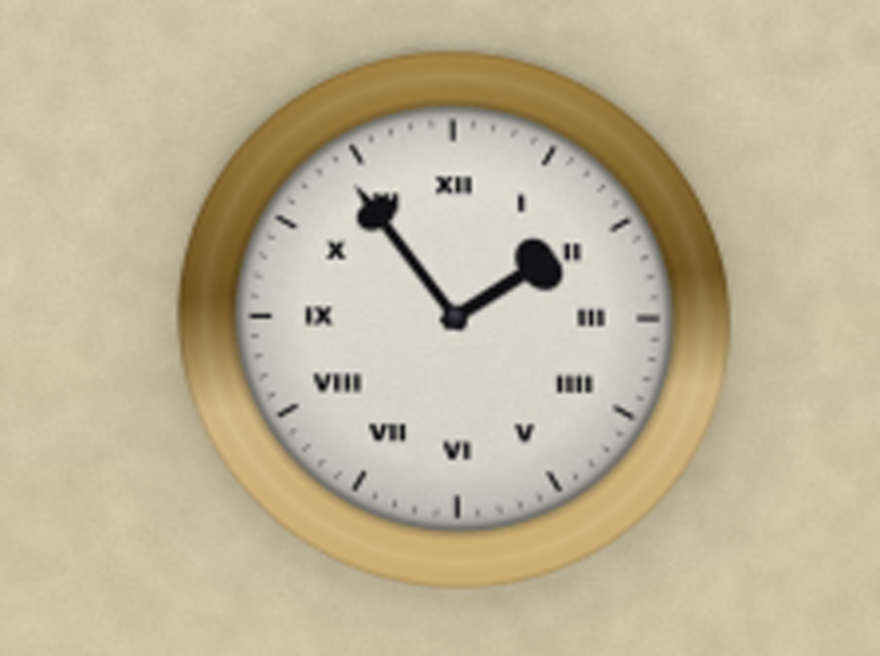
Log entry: 1,54
